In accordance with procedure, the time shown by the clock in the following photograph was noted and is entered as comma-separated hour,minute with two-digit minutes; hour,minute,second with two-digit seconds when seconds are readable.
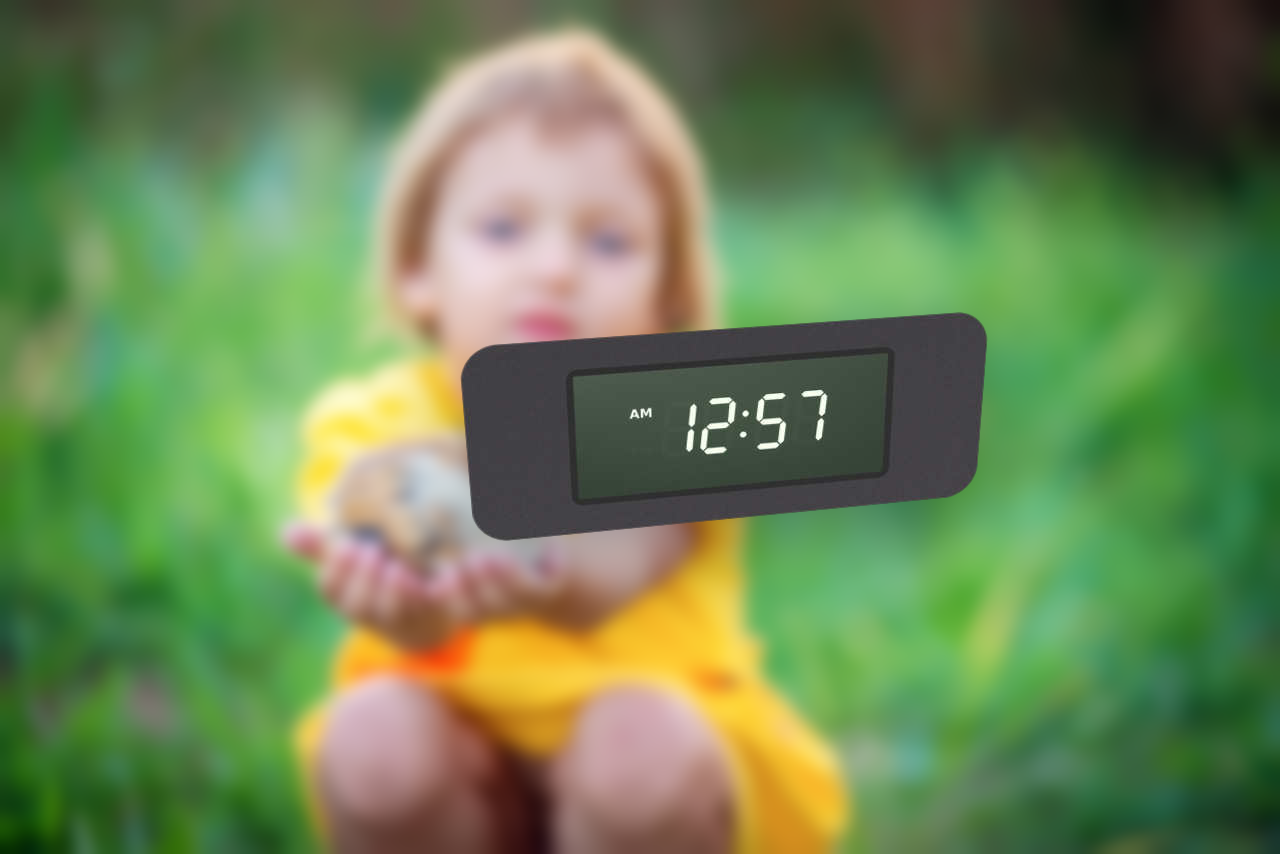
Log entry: 12,57
